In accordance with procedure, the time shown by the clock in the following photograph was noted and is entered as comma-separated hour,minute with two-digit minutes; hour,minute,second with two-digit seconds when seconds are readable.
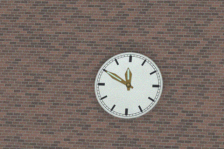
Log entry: 11,50
